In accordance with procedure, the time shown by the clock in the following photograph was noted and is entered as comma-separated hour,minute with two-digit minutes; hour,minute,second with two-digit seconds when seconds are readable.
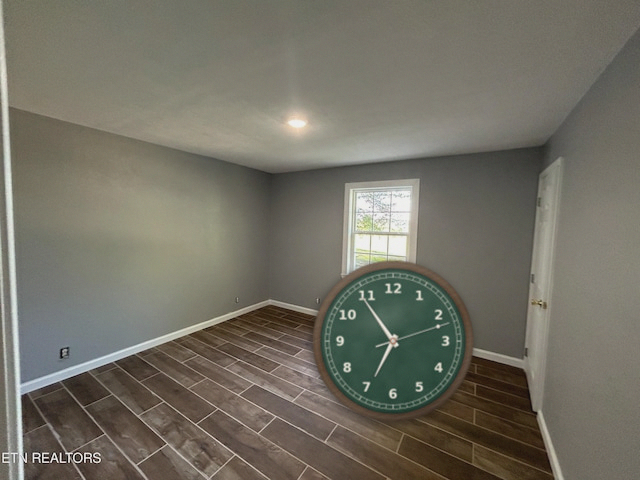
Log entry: 6,54,12
